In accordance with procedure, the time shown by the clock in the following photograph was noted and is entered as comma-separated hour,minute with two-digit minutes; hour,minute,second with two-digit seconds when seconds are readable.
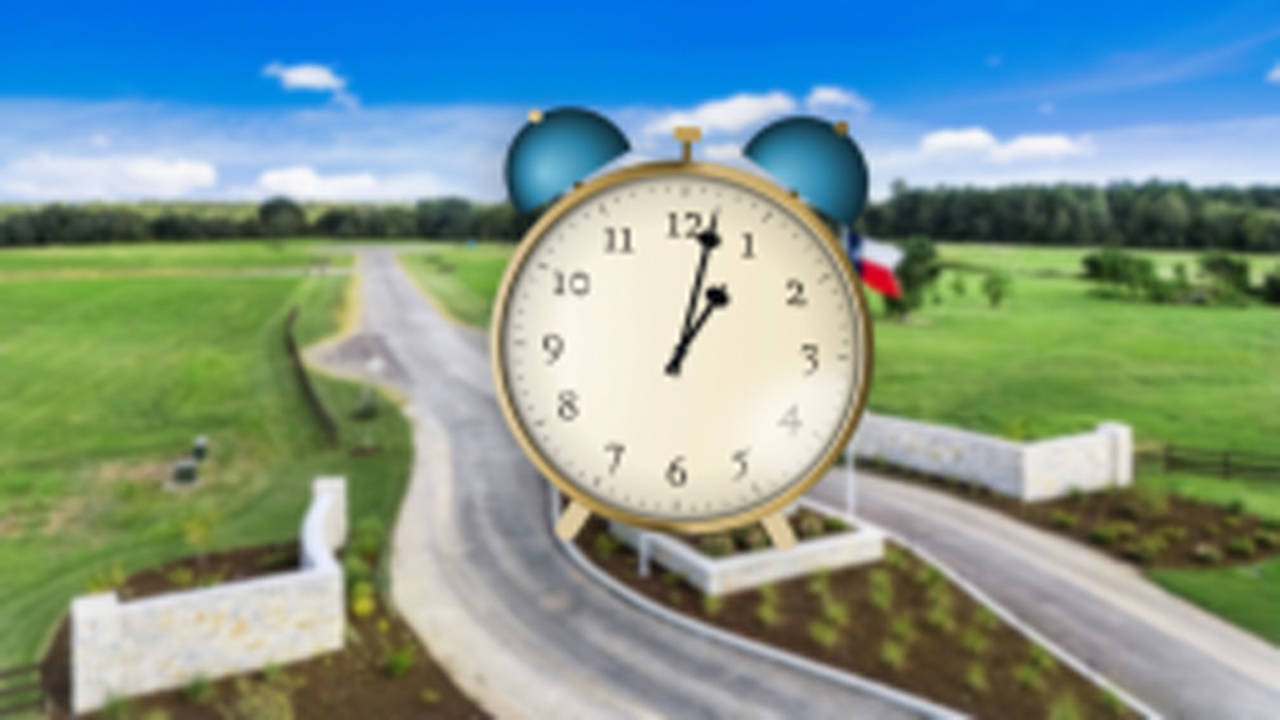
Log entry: 1,02
